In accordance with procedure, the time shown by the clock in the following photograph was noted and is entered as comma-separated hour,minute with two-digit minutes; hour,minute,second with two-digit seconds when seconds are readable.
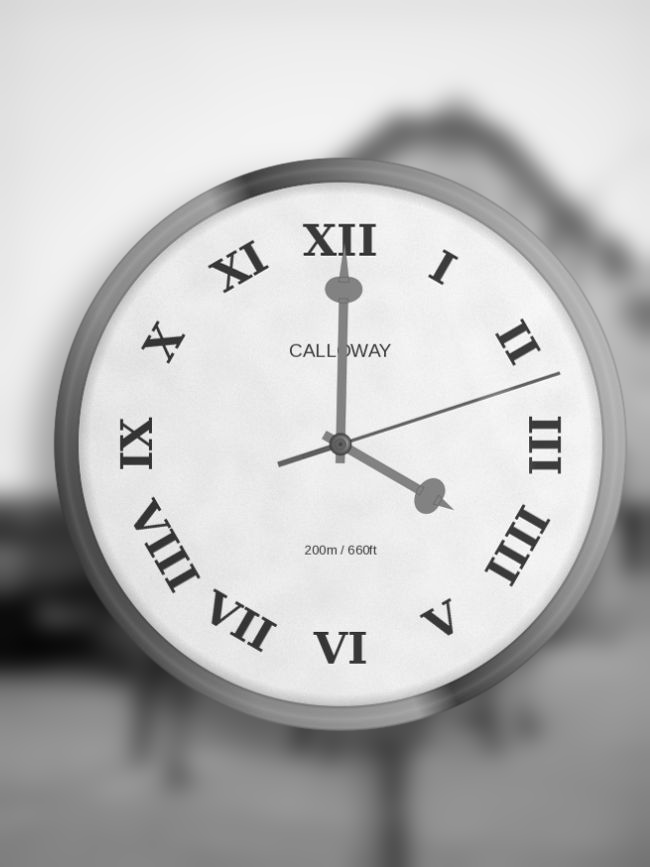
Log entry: 4,00,12
